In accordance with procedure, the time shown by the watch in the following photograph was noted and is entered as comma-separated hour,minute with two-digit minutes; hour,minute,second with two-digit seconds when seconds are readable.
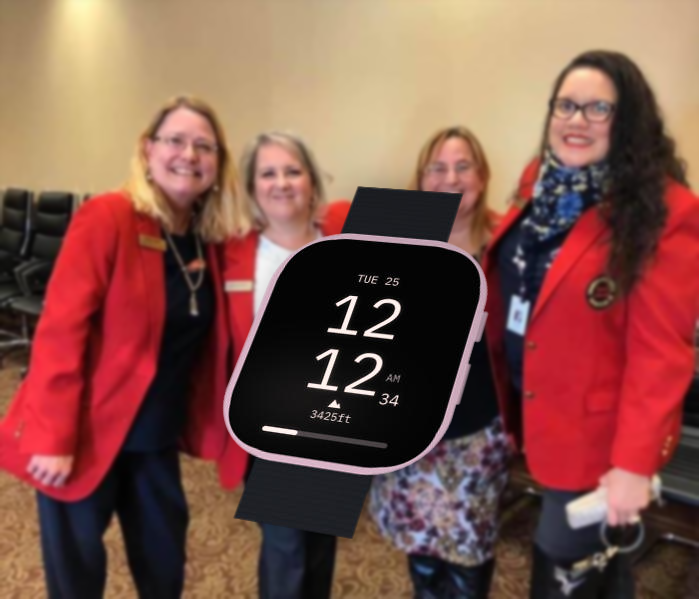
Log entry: 12,12,34
